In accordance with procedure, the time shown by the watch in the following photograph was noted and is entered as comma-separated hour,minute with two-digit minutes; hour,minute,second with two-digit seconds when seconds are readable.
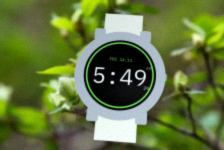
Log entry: 5,49
